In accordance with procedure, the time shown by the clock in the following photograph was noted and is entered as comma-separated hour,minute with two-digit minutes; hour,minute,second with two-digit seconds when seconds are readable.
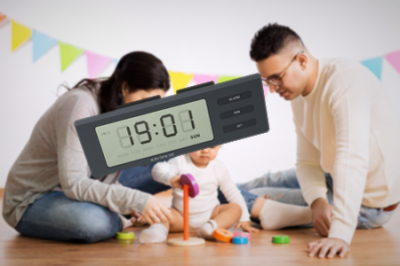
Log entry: 19,01
